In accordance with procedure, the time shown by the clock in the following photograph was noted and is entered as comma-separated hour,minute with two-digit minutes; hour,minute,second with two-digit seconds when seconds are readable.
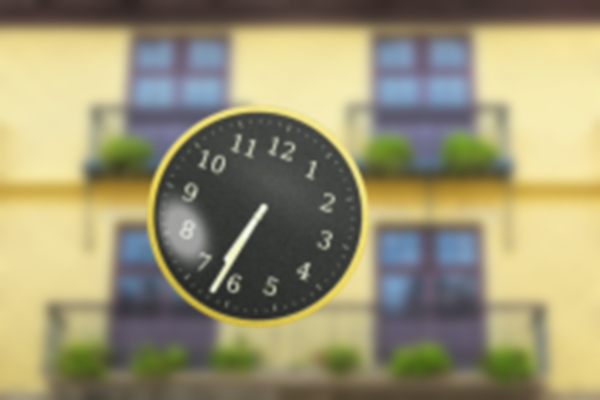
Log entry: 6,32
